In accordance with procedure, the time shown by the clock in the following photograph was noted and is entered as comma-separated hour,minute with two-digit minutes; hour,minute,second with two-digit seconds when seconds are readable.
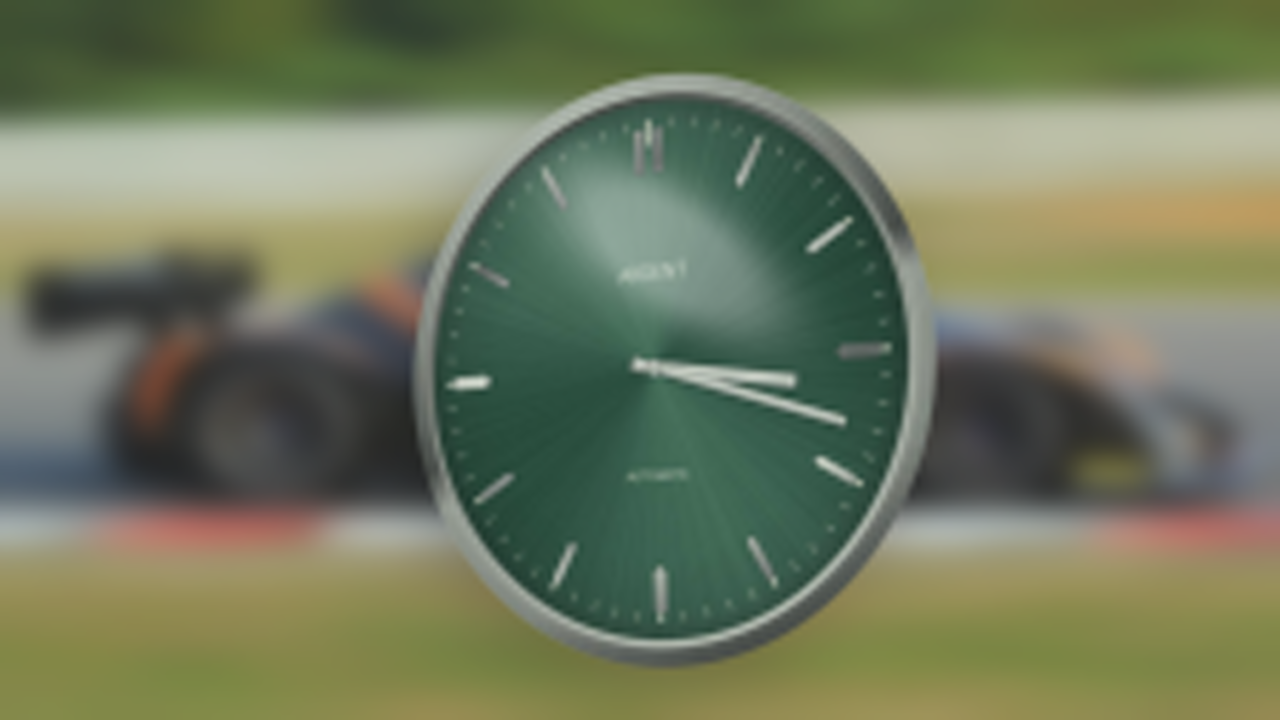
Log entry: 3,18
